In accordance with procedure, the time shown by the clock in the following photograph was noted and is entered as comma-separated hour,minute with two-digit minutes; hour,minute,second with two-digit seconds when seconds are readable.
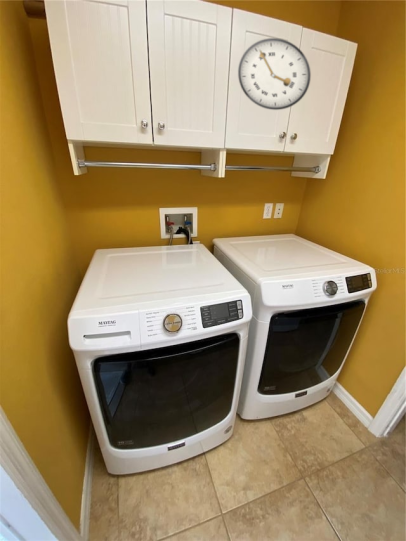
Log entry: 3,56
